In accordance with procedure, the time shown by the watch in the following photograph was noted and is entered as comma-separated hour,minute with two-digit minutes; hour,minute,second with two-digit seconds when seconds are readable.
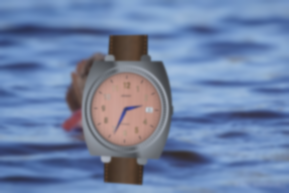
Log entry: 2,34
